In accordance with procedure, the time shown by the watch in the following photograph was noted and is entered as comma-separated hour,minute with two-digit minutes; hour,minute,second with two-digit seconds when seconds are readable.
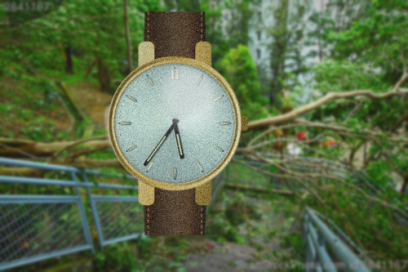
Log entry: 5,36
